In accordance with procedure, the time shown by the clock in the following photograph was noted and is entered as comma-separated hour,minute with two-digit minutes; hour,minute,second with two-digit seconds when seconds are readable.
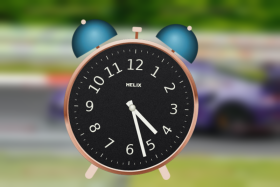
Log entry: 4,27
